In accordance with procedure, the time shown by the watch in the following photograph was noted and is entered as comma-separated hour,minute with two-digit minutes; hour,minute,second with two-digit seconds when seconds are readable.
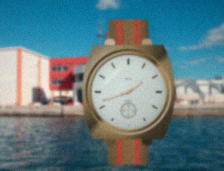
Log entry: 1,42
